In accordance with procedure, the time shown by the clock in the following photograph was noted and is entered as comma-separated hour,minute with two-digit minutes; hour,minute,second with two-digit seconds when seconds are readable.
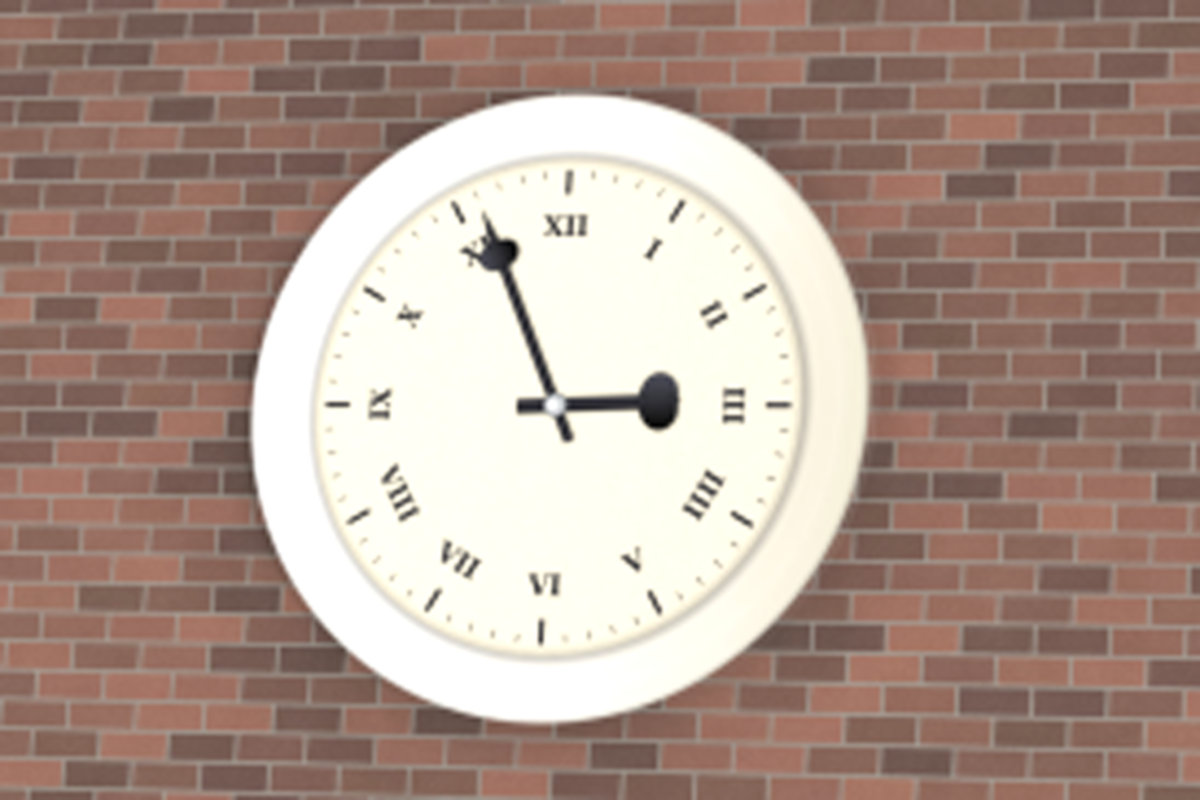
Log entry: 2,56
